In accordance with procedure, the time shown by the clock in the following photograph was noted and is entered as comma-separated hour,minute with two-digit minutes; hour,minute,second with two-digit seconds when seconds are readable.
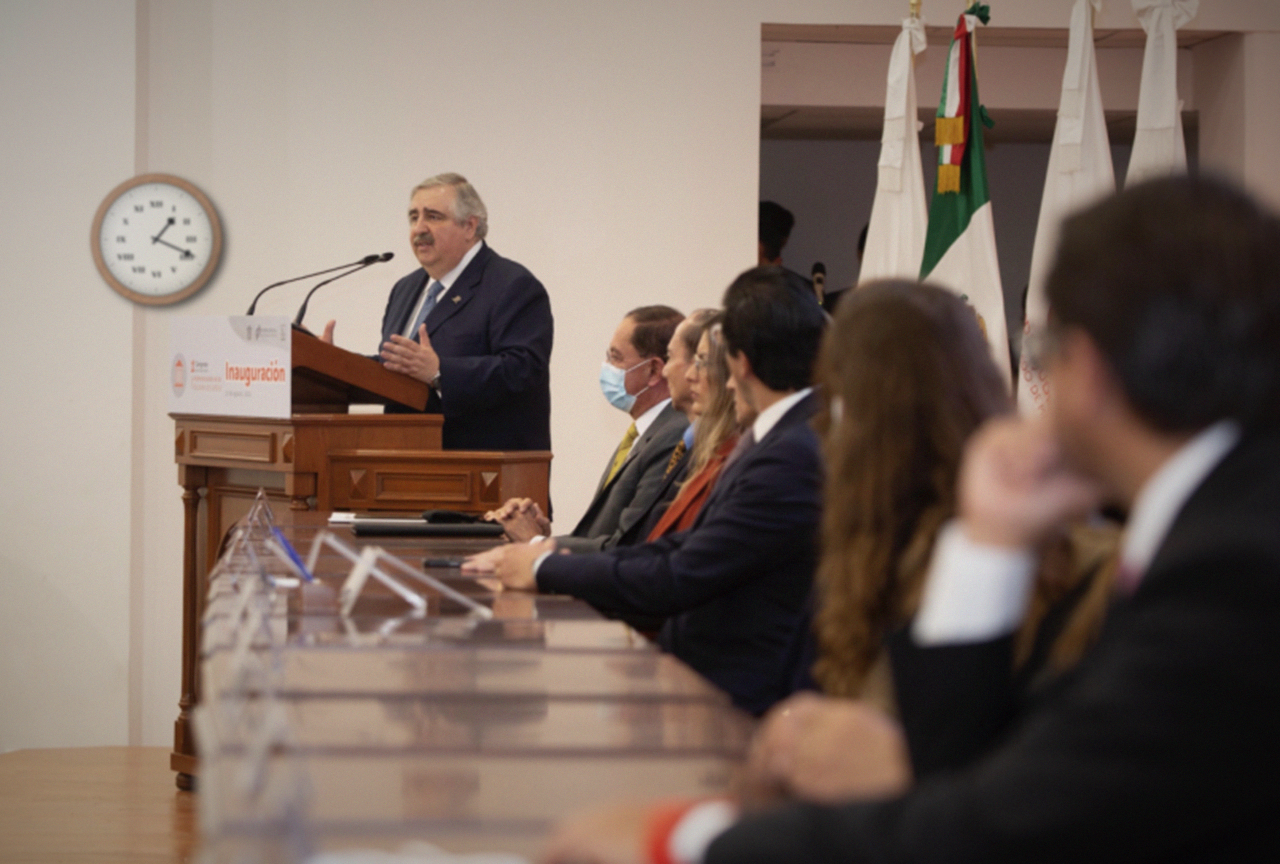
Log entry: 1,19
